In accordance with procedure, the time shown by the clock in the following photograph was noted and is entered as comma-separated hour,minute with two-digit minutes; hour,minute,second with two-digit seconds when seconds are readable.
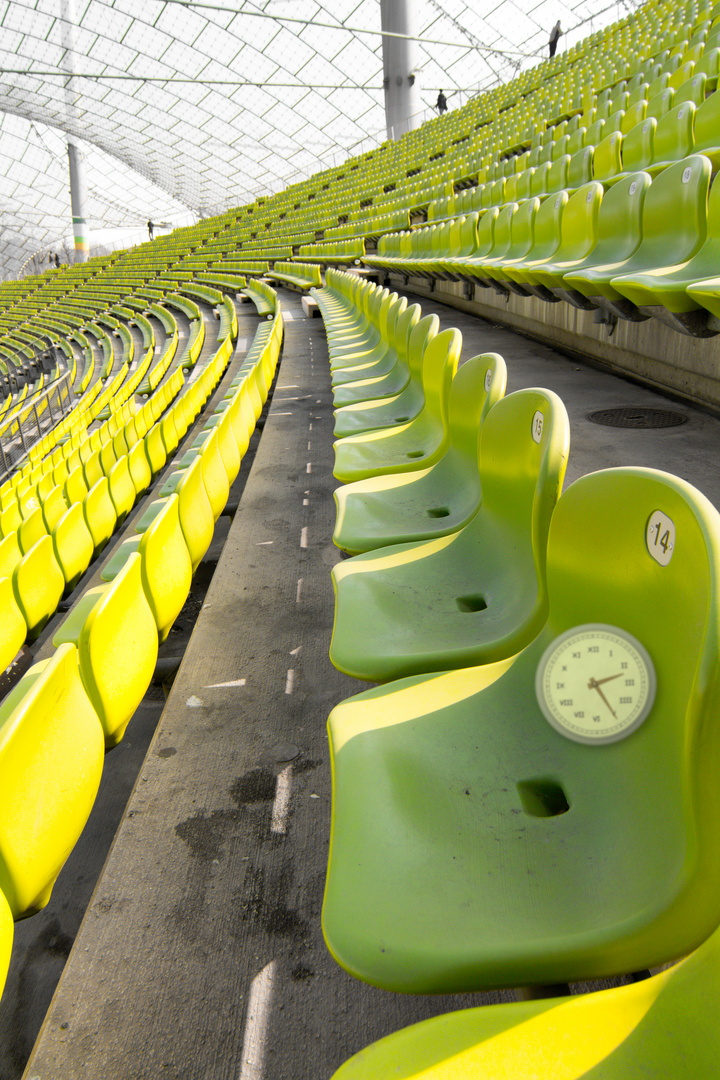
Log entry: 2,25
